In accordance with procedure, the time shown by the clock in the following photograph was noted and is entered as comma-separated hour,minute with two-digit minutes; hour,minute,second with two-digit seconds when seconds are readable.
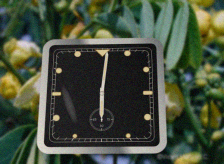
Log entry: 6,01
